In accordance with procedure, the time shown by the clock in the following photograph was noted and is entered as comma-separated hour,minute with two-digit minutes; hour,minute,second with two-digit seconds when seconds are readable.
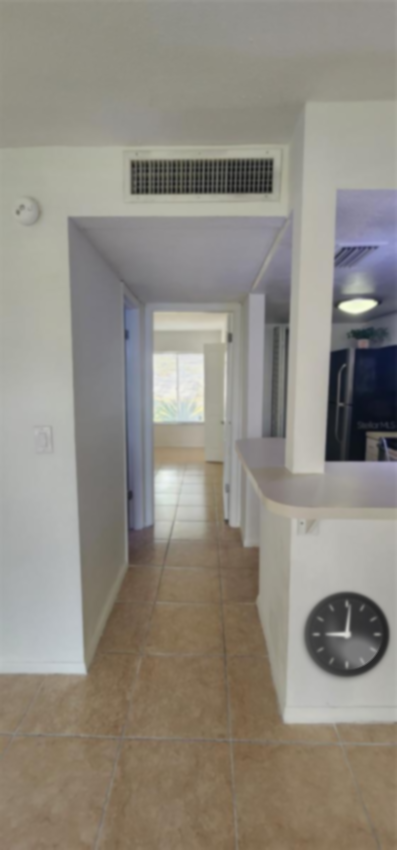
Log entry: 9,01
